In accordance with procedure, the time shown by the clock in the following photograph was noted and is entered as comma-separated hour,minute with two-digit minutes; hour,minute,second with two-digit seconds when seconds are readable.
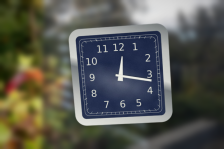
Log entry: 12,17
